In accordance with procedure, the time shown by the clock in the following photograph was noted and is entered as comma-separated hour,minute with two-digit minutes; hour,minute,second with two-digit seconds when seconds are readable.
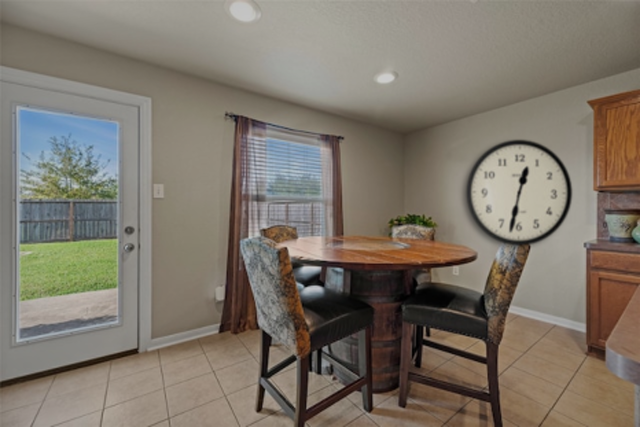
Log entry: 12,32
